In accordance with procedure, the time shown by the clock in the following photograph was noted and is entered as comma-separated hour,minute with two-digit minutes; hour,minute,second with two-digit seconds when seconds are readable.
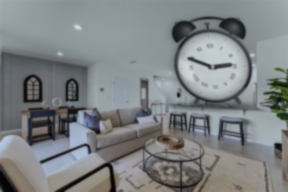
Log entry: 2,49
